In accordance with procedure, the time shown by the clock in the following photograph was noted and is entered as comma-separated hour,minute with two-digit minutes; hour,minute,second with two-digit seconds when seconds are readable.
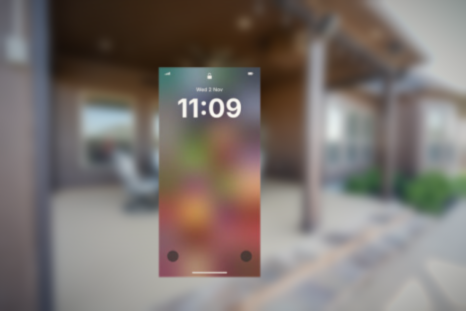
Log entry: 11,09
